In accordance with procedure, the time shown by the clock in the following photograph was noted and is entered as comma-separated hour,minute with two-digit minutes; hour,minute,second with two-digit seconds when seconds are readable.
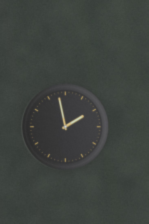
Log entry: 1,58
